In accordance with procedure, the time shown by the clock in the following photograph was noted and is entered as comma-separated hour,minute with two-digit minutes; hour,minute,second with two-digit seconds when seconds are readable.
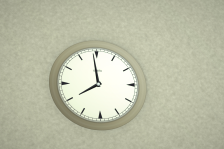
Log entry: 7,59
